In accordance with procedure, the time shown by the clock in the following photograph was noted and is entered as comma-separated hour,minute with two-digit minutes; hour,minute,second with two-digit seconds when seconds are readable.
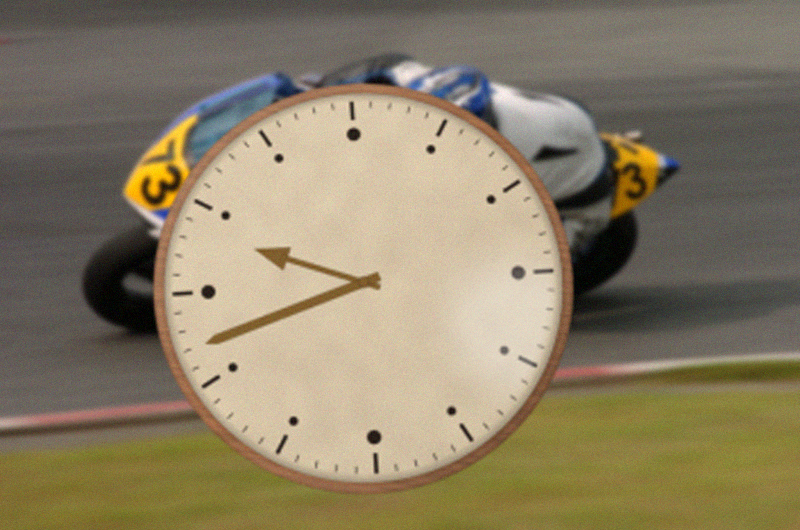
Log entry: 9,42
